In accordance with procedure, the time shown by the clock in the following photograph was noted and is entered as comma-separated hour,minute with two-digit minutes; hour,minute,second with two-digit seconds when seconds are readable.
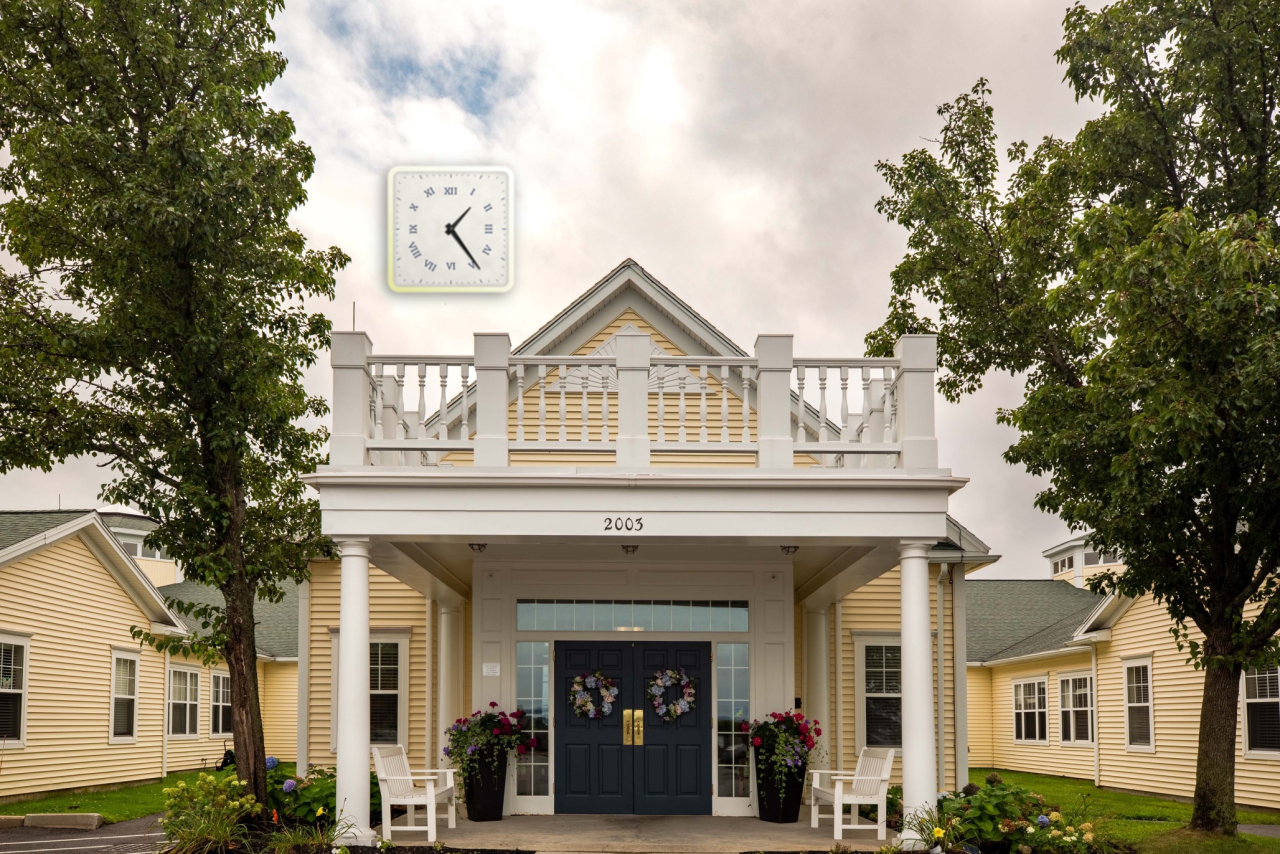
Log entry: 1,24
